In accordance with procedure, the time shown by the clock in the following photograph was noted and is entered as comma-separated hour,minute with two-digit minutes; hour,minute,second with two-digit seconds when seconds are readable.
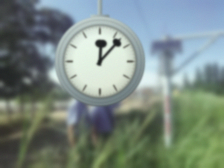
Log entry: 12,07
